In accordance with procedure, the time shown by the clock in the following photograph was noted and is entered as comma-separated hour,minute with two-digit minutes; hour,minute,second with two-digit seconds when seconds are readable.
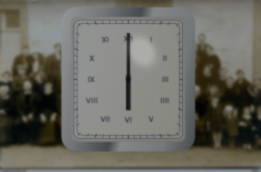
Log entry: 6,00
